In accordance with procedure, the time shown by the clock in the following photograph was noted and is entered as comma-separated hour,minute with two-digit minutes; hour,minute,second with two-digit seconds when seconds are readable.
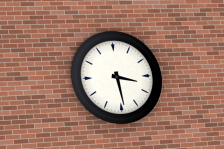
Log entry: 3,29
